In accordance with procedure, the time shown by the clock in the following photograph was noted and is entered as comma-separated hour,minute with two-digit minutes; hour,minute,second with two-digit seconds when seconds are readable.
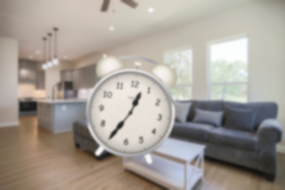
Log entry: 12,35
